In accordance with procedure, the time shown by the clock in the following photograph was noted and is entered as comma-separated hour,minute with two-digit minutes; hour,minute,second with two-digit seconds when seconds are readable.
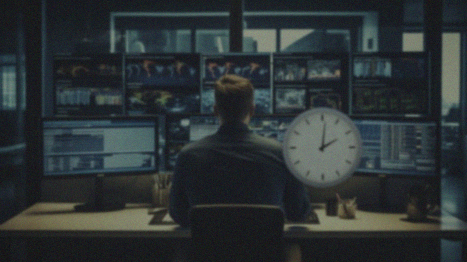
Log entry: 2,01
